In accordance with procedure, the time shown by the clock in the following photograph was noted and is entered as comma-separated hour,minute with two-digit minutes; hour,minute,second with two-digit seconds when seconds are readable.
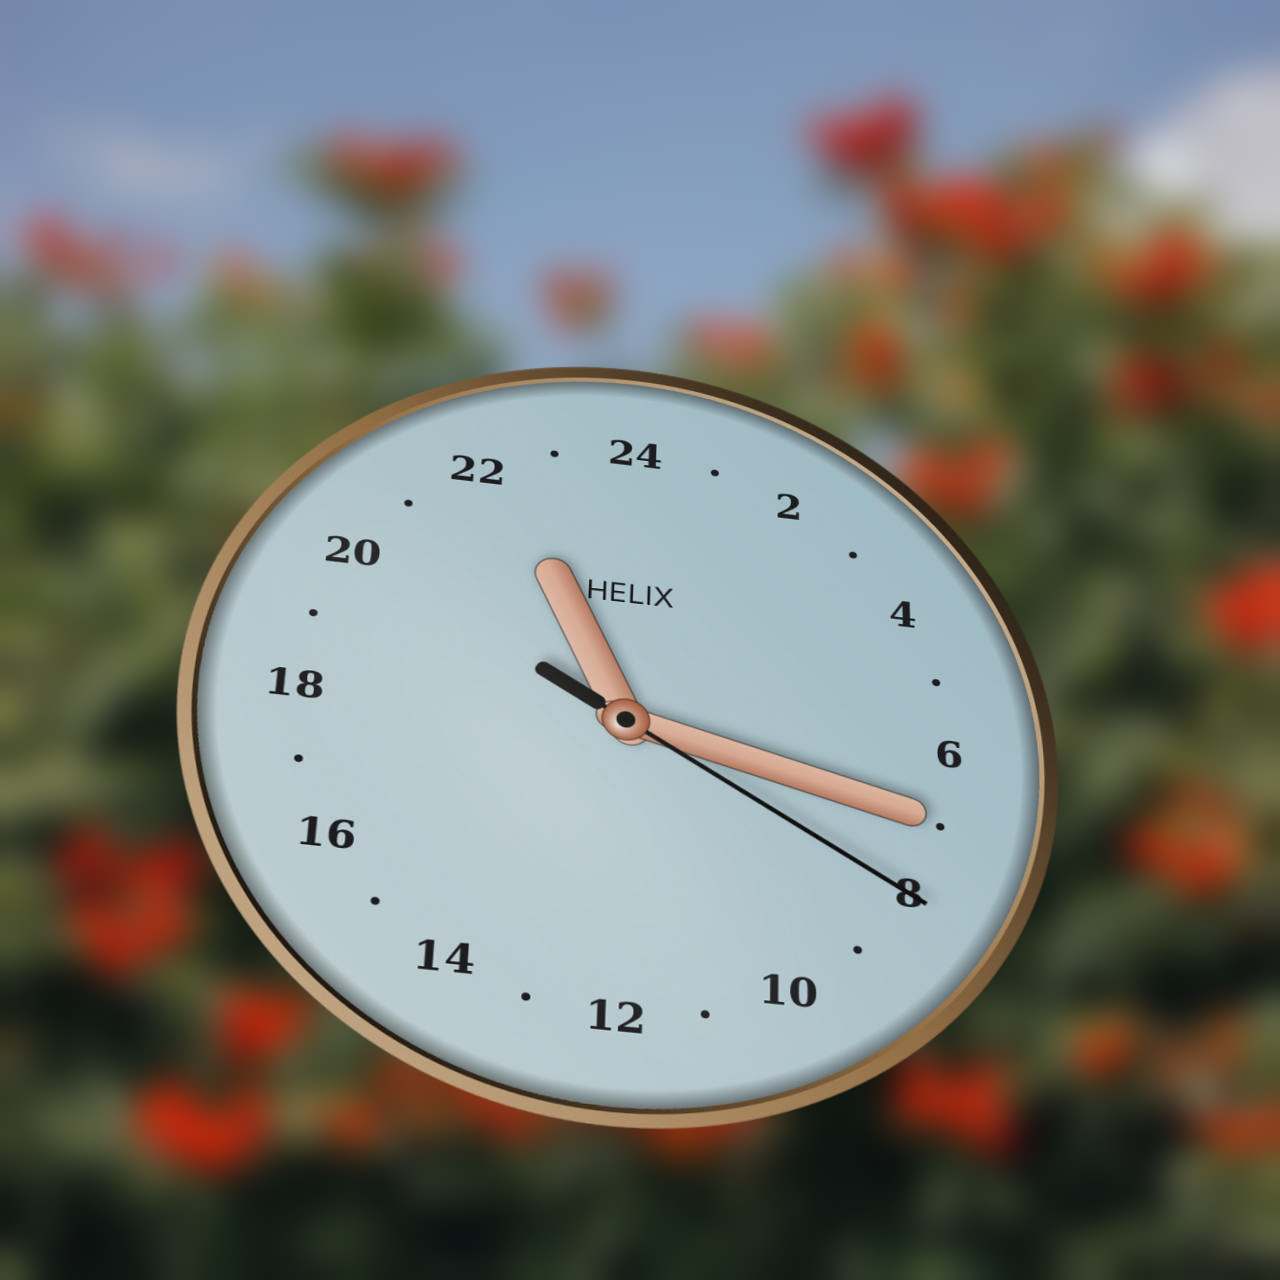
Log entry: 22,17,20
